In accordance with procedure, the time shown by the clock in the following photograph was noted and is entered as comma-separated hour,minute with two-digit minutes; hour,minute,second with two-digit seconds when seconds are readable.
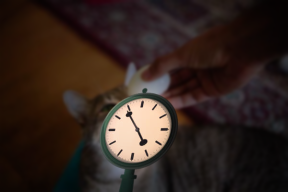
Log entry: 4,54
